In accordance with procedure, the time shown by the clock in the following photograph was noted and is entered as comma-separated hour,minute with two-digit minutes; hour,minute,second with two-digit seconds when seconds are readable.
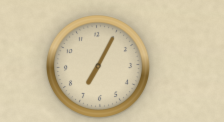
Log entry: 7,05
